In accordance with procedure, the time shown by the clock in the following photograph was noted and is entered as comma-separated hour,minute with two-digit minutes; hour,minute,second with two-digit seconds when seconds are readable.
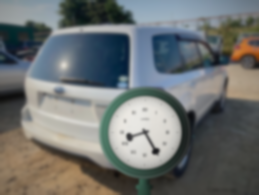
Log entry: 8,25
